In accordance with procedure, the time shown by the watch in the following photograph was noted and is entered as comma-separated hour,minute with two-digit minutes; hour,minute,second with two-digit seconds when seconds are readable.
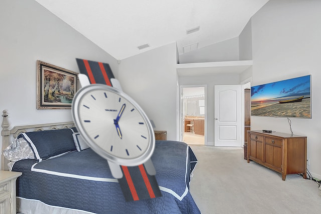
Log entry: 6,07
